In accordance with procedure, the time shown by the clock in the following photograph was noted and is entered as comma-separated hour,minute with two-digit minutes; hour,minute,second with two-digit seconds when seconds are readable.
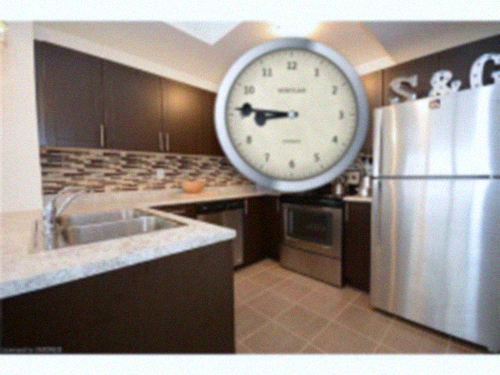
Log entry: 8,46
